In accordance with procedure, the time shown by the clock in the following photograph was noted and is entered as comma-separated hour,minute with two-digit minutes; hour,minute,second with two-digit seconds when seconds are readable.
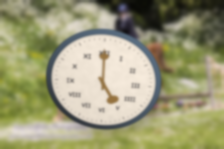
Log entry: 5,00
